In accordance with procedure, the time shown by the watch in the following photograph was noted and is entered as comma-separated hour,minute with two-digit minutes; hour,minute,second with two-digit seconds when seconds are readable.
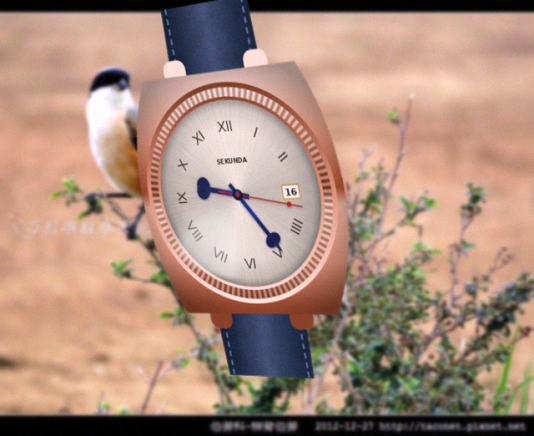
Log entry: 9,24,17
